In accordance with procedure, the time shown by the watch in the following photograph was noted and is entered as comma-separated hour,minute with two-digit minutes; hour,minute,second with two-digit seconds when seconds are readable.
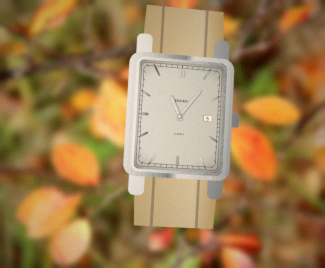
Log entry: 11,06
